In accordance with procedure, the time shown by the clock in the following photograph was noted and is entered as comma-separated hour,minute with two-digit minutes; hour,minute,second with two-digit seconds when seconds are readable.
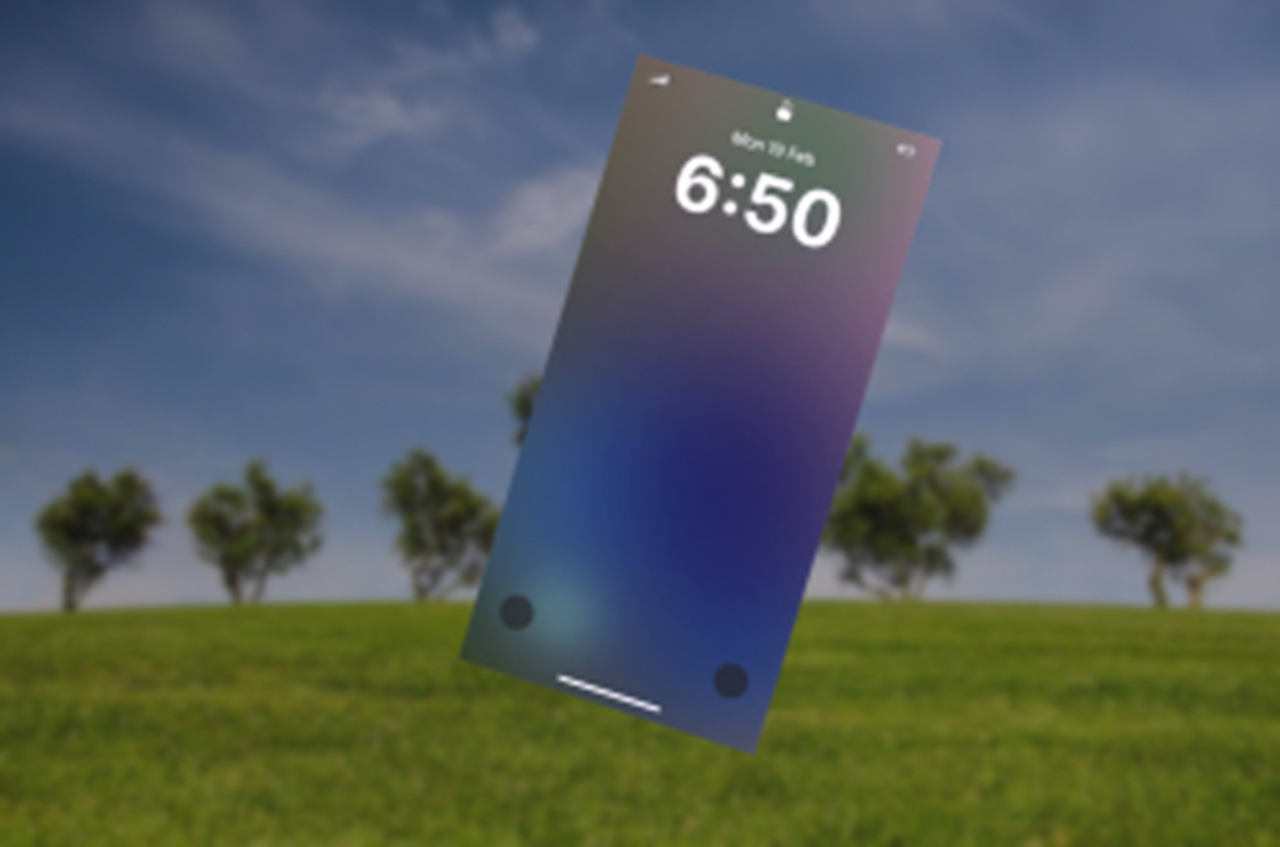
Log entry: 6,50
